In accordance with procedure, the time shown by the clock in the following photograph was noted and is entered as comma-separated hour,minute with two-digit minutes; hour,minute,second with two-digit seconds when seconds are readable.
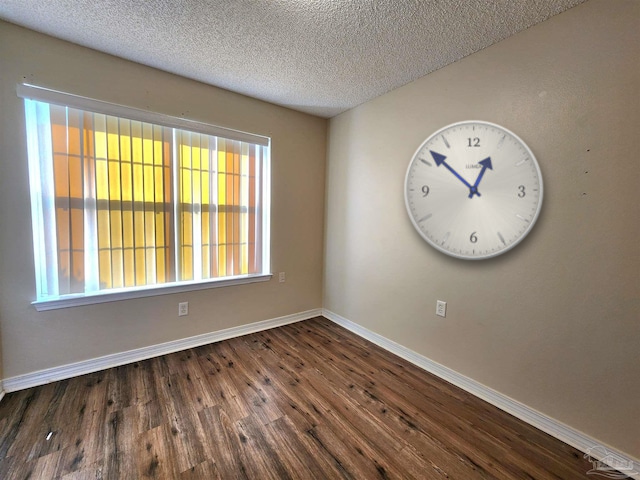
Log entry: 12,52
